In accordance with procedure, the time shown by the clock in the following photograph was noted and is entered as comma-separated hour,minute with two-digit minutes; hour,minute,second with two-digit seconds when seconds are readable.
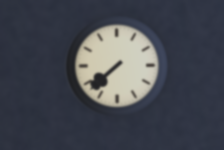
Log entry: 7,38
